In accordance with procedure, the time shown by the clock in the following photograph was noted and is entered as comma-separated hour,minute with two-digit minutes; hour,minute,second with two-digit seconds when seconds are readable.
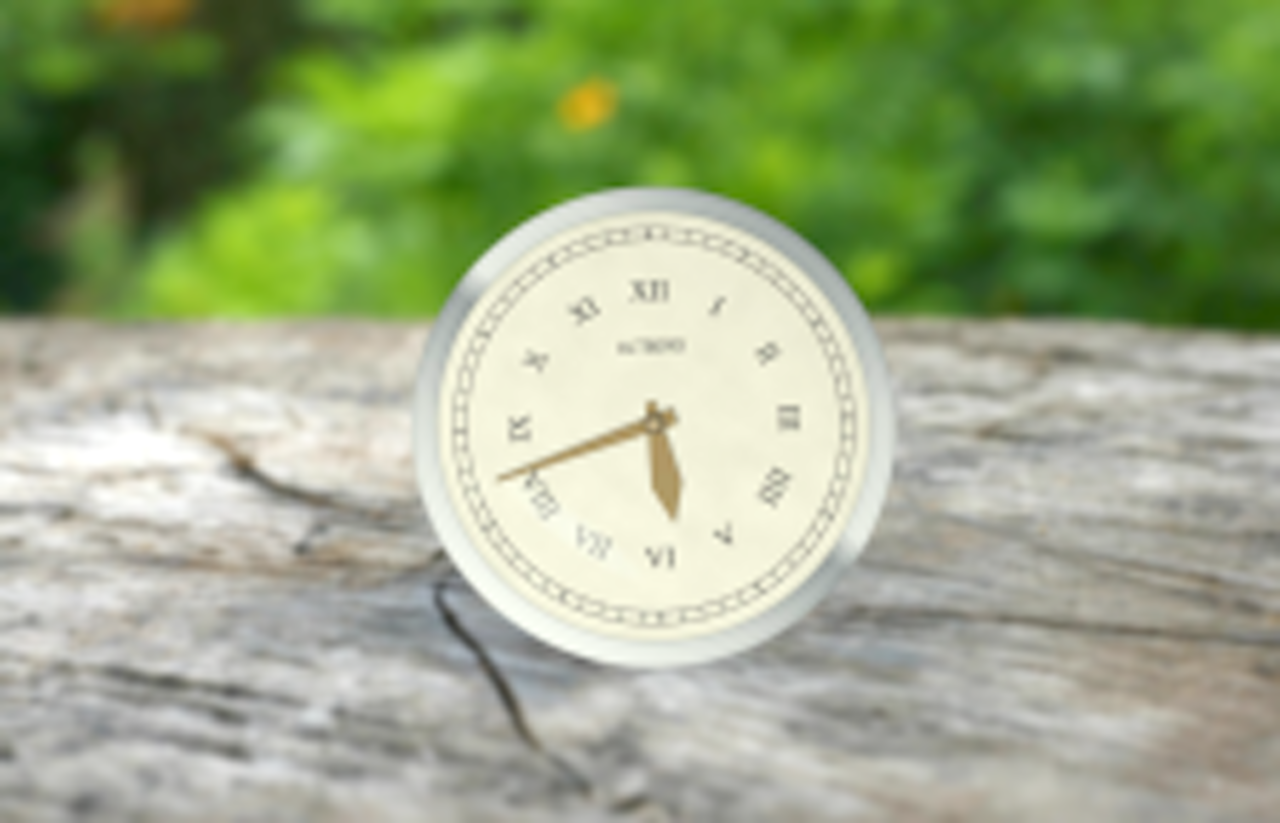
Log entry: 5,42
